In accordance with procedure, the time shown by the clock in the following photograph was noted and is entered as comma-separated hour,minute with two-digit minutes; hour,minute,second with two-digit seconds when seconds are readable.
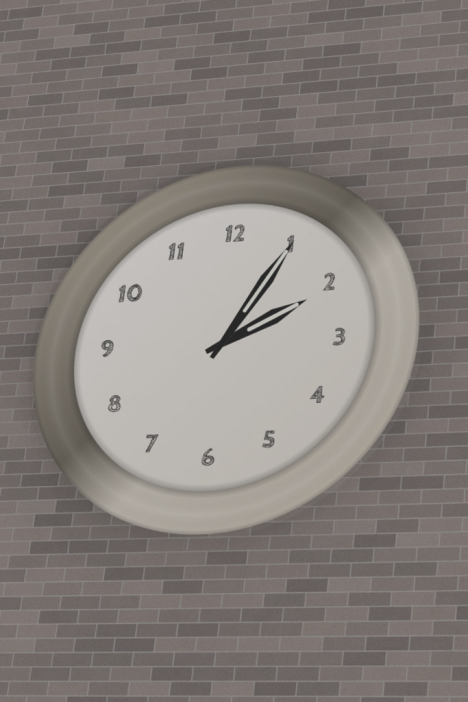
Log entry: 2,05
